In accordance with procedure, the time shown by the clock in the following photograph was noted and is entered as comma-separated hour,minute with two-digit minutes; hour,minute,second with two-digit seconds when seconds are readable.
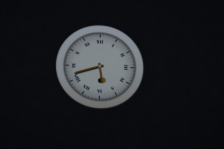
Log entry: 5,42
